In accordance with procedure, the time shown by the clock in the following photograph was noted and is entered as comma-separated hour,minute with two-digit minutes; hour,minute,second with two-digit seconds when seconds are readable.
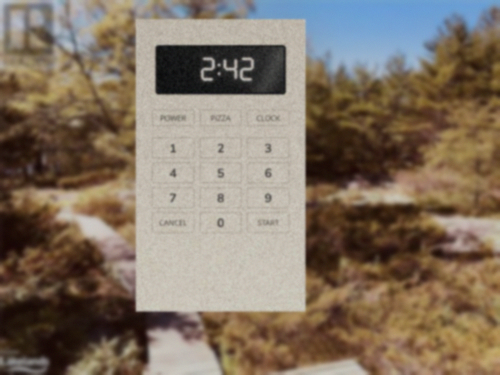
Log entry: 2,42
